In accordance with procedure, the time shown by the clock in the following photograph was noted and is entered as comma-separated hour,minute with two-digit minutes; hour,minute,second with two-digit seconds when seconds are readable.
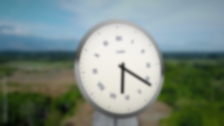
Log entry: 6,21
